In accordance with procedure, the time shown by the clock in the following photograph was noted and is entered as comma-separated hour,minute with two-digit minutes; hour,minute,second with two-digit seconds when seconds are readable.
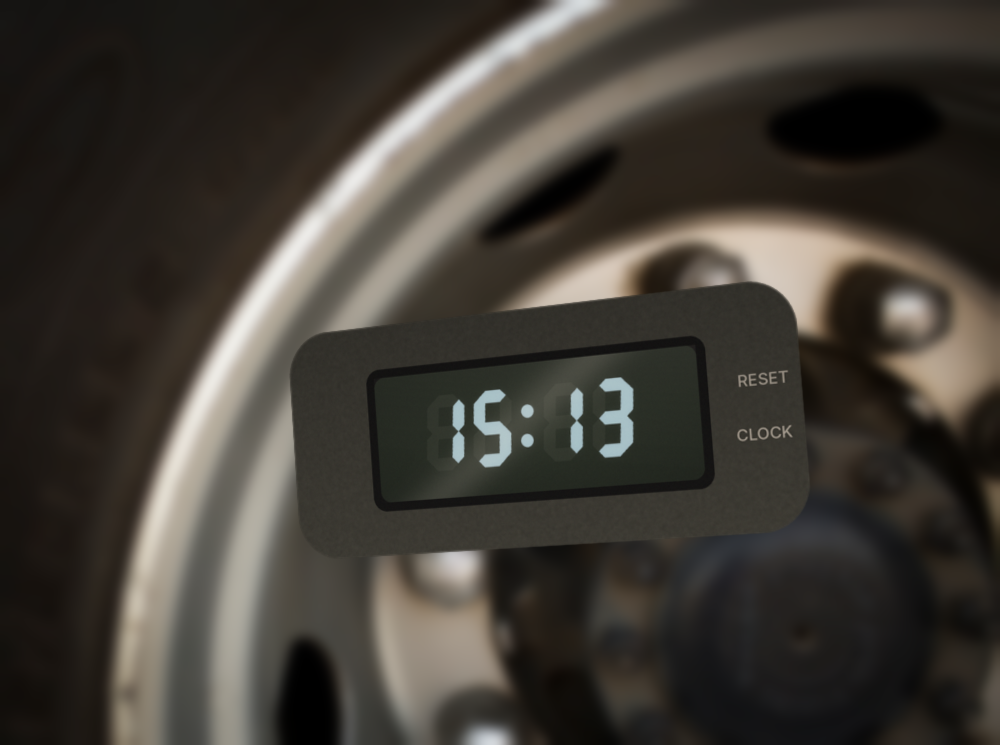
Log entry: 15,13
